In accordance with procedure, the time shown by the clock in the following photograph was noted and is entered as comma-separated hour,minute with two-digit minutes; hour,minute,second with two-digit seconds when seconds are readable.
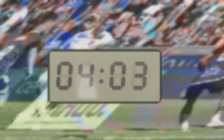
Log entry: 4,03
